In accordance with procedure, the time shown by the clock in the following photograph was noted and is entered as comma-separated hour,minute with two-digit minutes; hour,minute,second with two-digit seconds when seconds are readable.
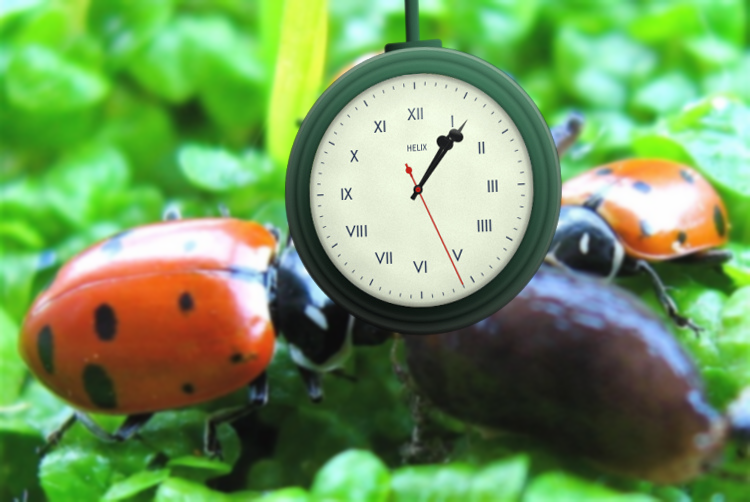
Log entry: 1,06,26
